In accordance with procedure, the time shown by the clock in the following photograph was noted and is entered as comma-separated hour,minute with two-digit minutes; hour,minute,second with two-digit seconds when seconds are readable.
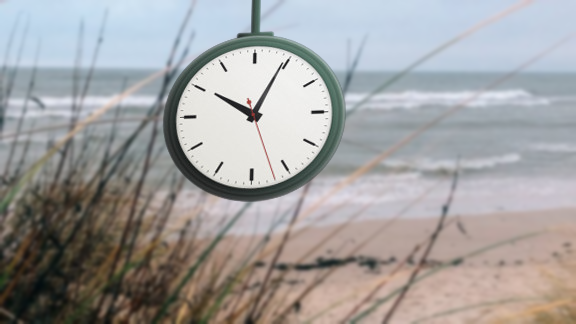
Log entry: 10,04,27
